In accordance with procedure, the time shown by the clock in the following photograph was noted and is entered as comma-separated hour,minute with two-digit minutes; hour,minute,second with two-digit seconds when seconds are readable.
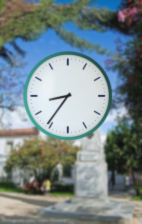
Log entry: 8,36
